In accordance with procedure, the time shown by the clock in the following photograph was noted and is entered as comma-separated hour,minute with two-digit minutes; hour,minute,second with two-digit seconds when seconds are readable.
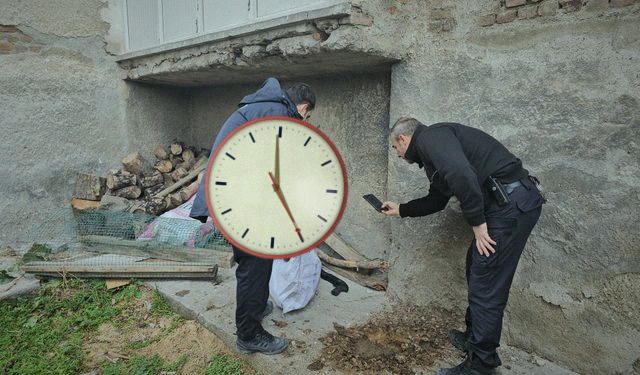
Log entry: 4,59,25
